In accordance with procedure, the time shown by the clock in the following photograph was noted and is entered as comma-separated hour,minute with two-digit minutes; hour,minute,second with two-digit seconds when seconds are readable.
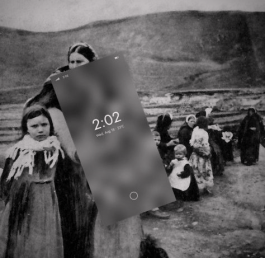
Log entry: 2,02
